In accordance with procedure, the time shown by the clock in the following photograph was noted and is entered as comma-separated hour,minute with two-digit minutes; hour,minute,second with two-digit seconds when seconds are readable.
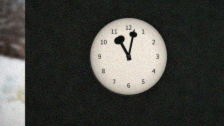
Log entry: 11,02
